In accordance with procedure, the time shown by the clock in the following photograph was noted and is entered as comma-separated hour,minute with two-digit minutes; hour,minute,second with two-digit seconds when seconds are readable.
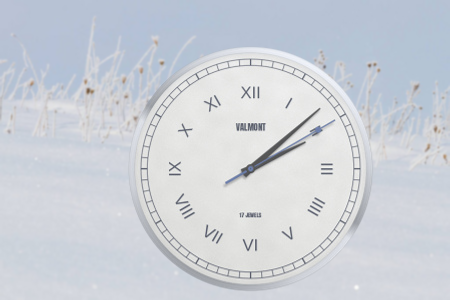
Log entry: 2,08,10
